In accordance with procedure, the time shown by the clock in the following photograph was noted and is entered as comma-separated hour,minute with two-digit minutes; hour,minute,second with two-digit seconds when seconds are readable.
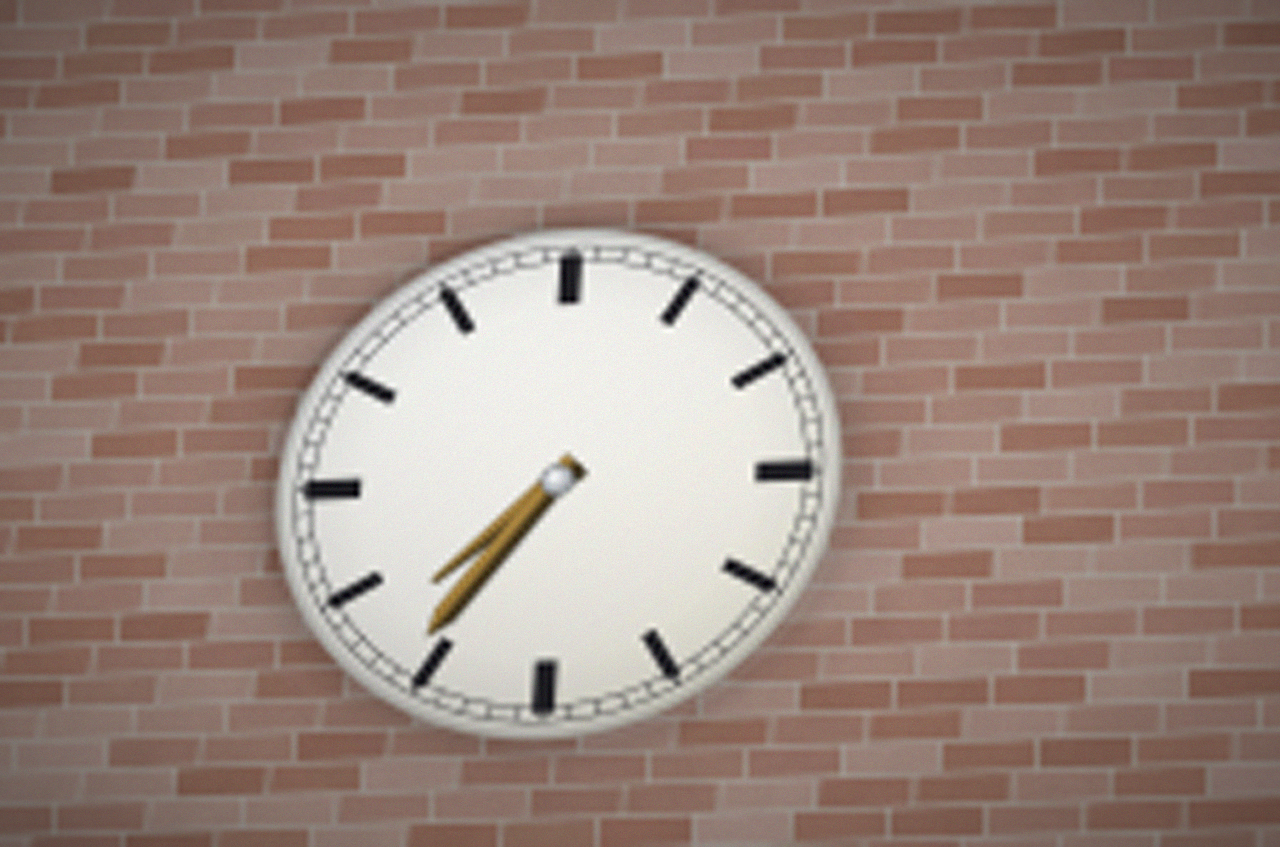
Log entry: 7,36
